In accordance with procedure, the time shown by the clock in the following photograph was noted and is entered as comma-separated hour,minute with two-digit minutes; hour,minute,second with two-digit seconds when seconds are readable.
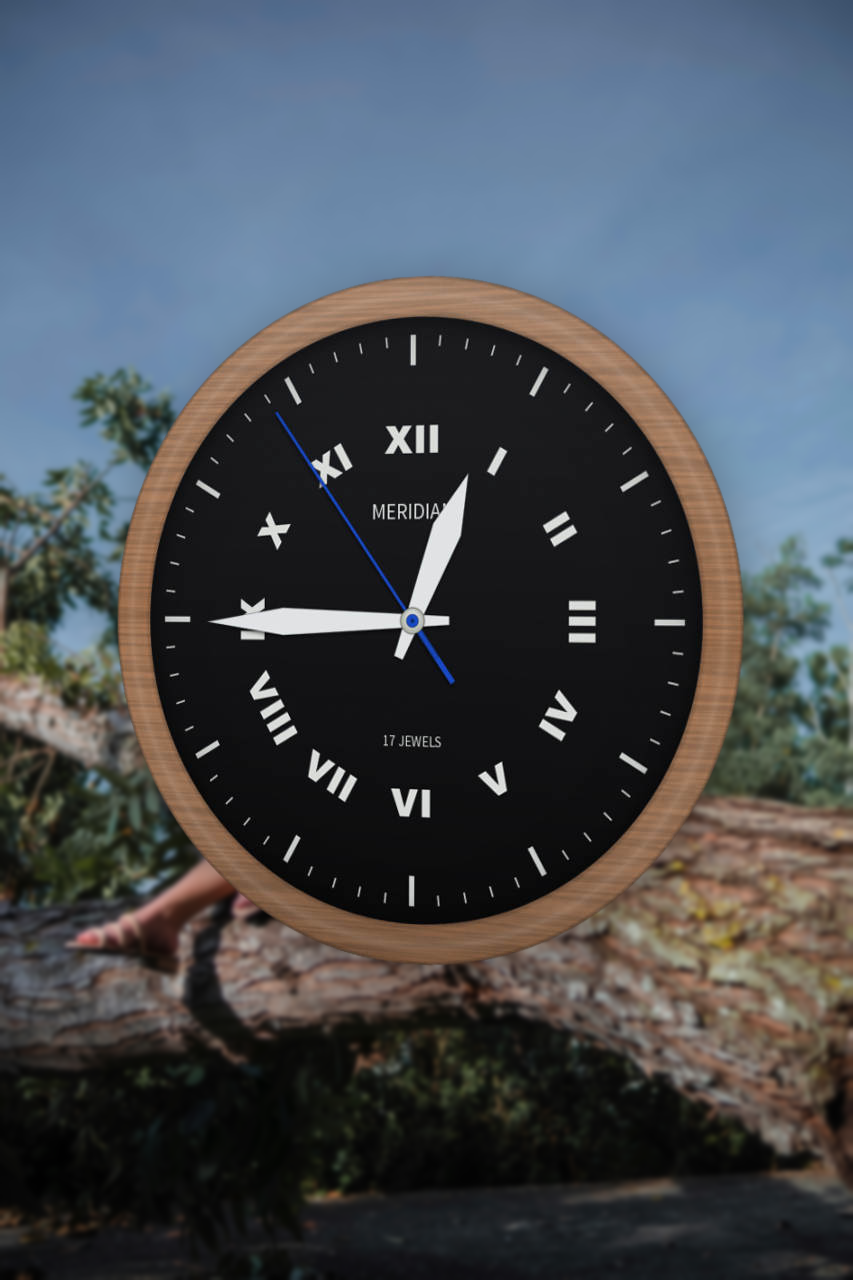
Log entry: 12,44,54
